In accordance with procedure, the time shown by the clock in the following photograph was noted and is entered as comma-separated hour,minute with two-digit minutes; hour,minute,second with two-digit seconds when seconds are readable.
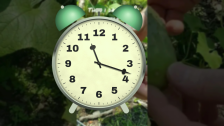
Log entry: 11,18
